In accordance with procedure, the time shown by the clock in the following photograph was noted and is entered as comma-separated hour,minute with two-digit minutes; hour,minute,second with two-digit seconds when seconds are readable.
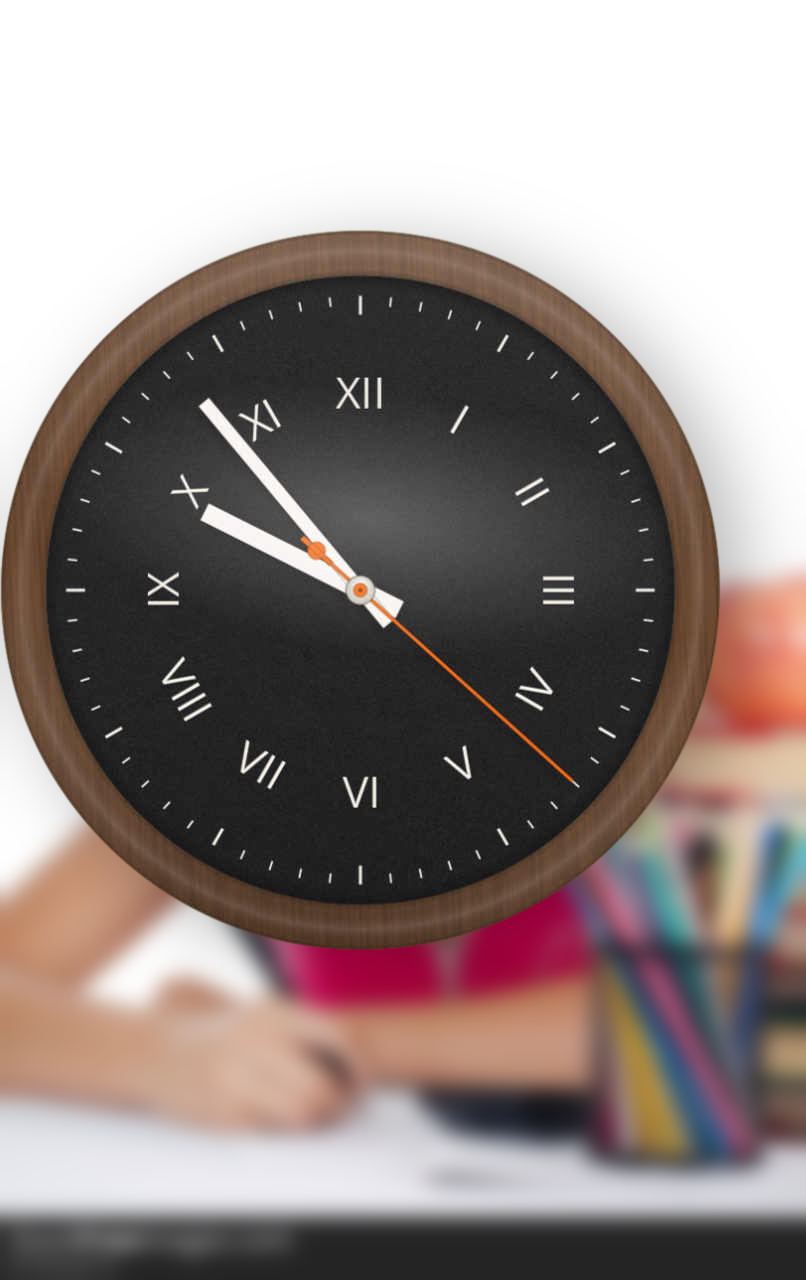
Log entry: 9,53,22
